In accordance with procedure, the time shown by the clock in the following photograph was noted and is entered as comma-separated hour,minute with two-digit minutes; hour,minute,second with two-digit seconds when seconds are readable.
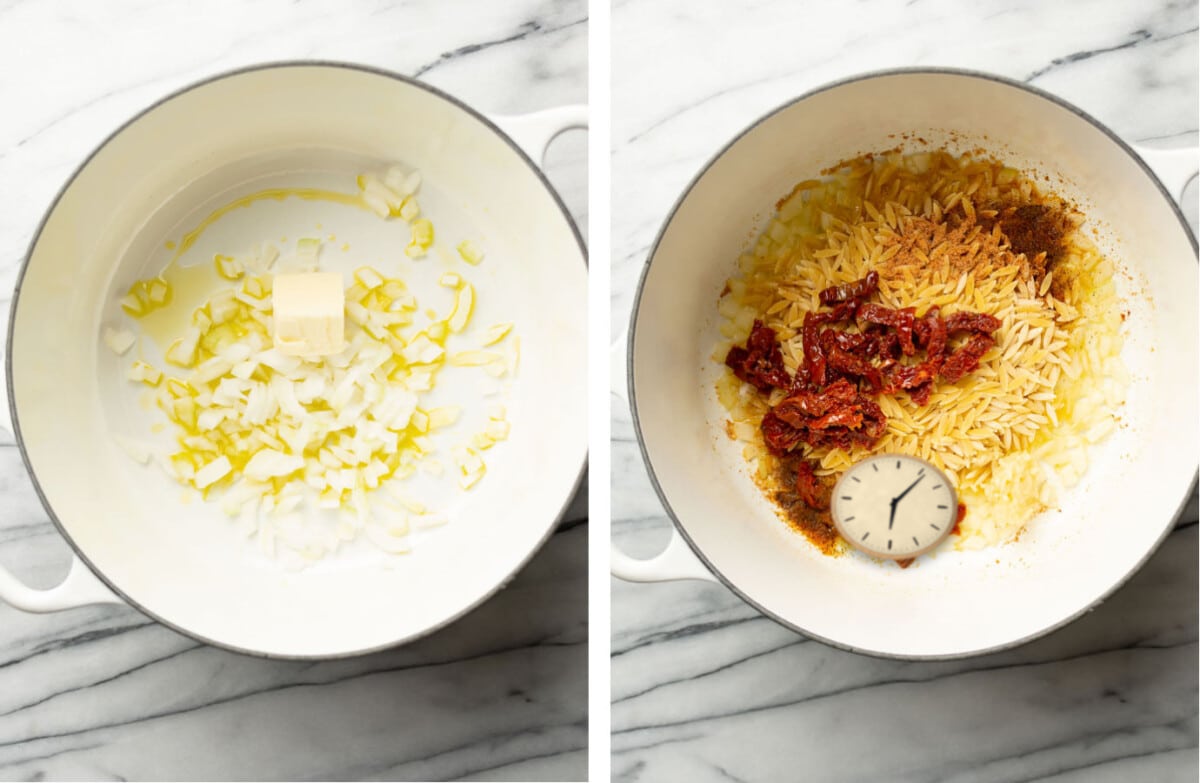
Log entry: 6,06
